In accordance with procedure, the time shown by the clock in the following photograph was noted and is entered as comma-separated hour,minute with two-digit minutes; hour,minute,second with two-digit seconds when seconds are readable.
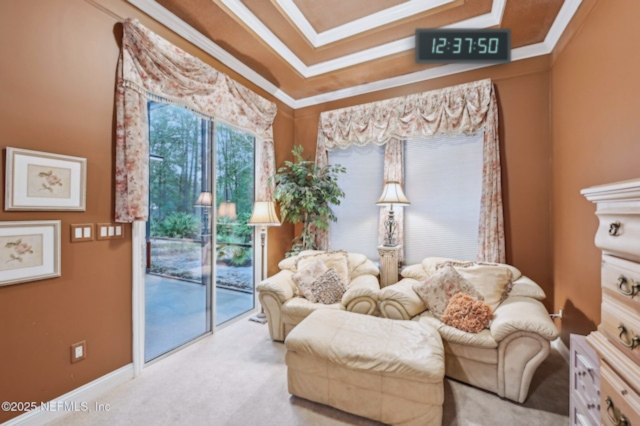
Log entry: 12,37,50
